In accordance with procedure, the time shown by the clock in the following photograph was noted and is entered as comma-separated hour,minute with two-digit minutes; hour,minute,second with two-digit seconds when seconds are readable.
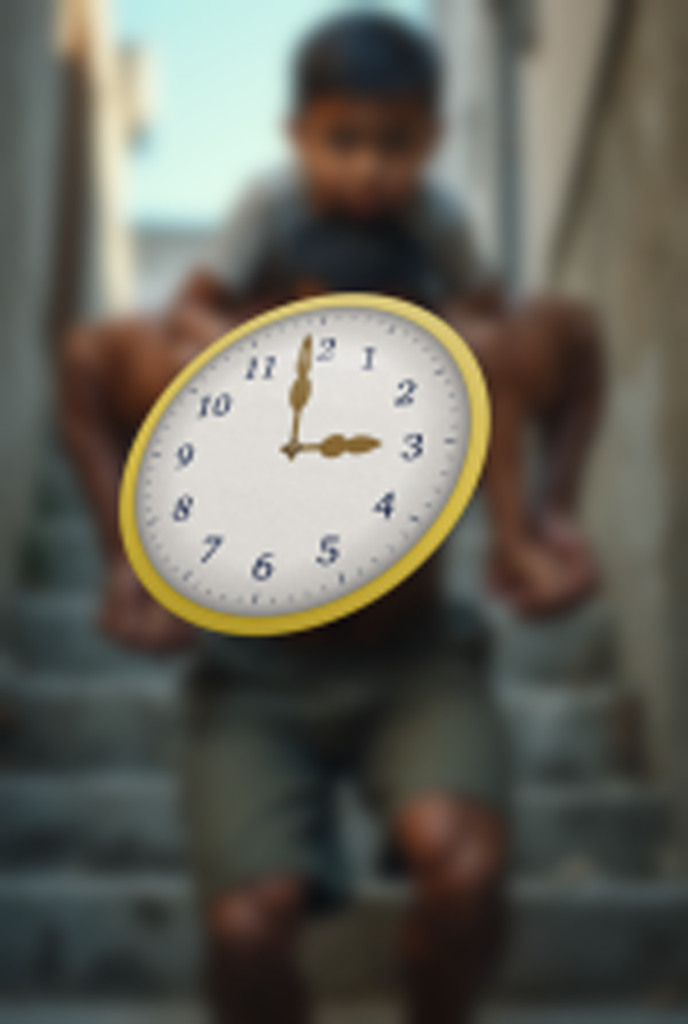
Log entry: 2,59
